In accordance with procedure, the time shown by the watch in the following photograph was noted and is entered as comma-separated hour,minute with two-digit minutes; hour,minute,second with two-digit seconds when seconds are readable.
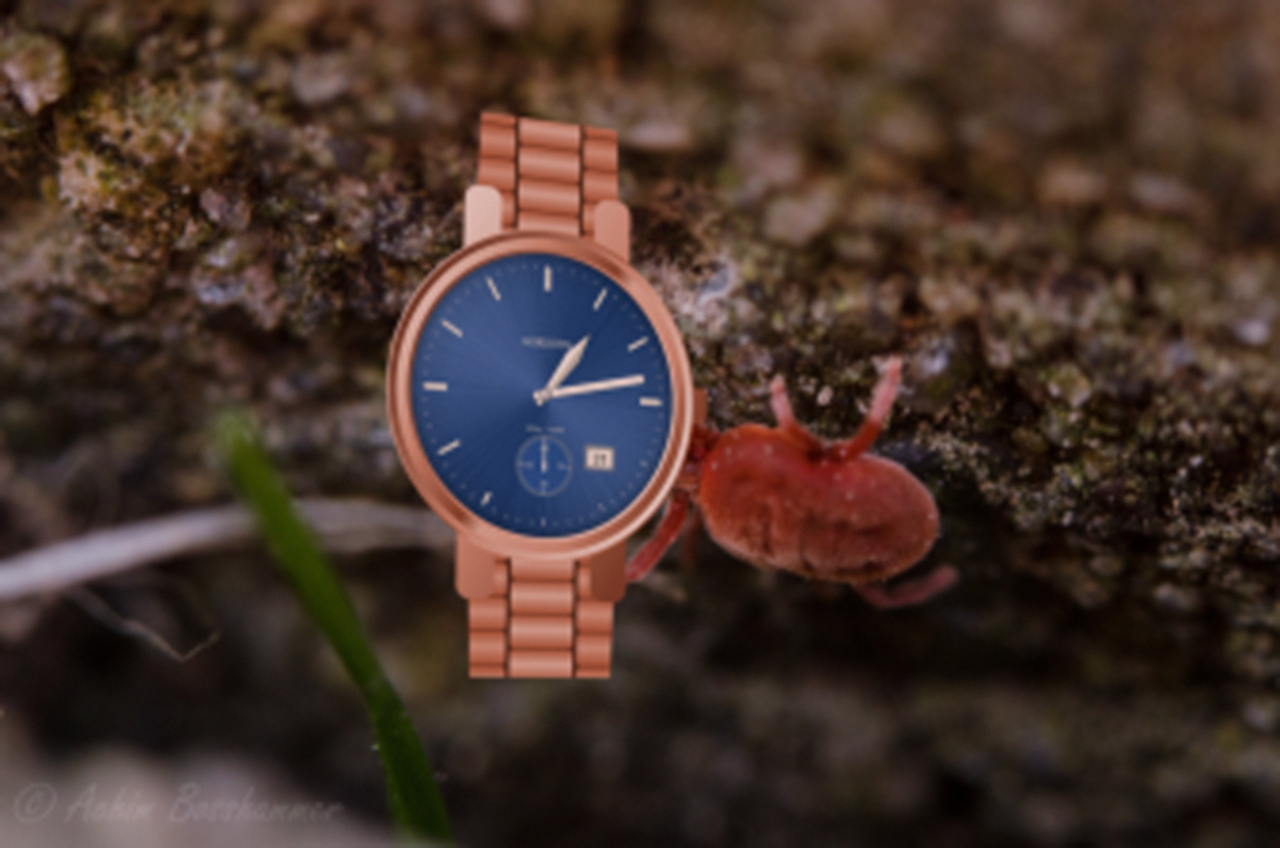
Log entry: 1,13
